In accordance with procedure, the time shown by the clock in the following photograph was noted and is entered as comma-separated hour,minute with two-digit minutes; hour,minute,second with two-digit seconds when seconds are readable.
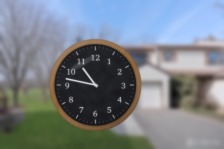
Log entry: 10,47
